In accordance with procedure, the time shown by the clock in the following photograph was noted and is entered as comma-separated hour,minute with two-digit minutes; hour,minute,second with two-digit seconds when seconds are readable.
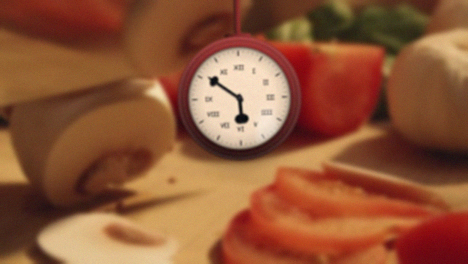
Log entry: 5,51
